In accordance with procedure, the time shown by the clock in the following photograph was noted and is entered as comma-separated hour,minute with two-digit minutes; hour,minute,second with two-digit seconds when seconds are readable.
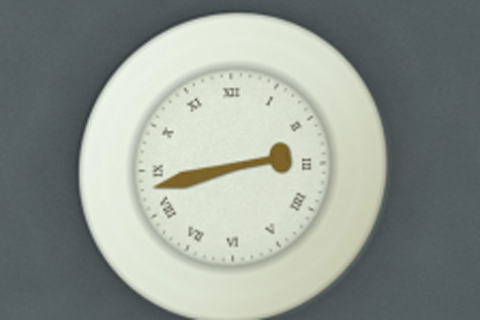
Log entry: 2,43
